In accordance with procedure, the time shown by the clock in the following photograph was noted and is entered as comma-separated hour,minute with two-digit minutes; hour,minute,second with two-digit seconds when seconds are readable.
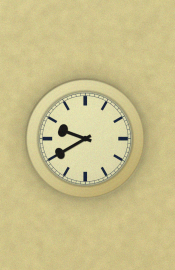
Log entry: 9,40
